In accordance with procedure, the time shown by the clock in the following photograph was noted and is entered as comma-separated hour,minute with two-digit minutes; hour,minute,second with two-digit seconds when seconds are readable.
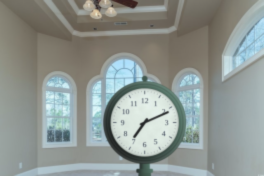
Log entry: 7,11
